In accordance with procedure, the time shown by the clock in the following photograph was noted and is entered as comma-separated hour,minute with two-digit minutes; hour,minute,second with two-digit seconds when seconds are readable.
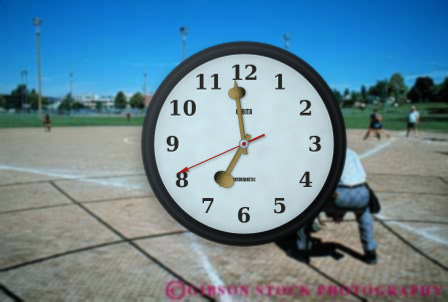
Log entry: 6,58,41
